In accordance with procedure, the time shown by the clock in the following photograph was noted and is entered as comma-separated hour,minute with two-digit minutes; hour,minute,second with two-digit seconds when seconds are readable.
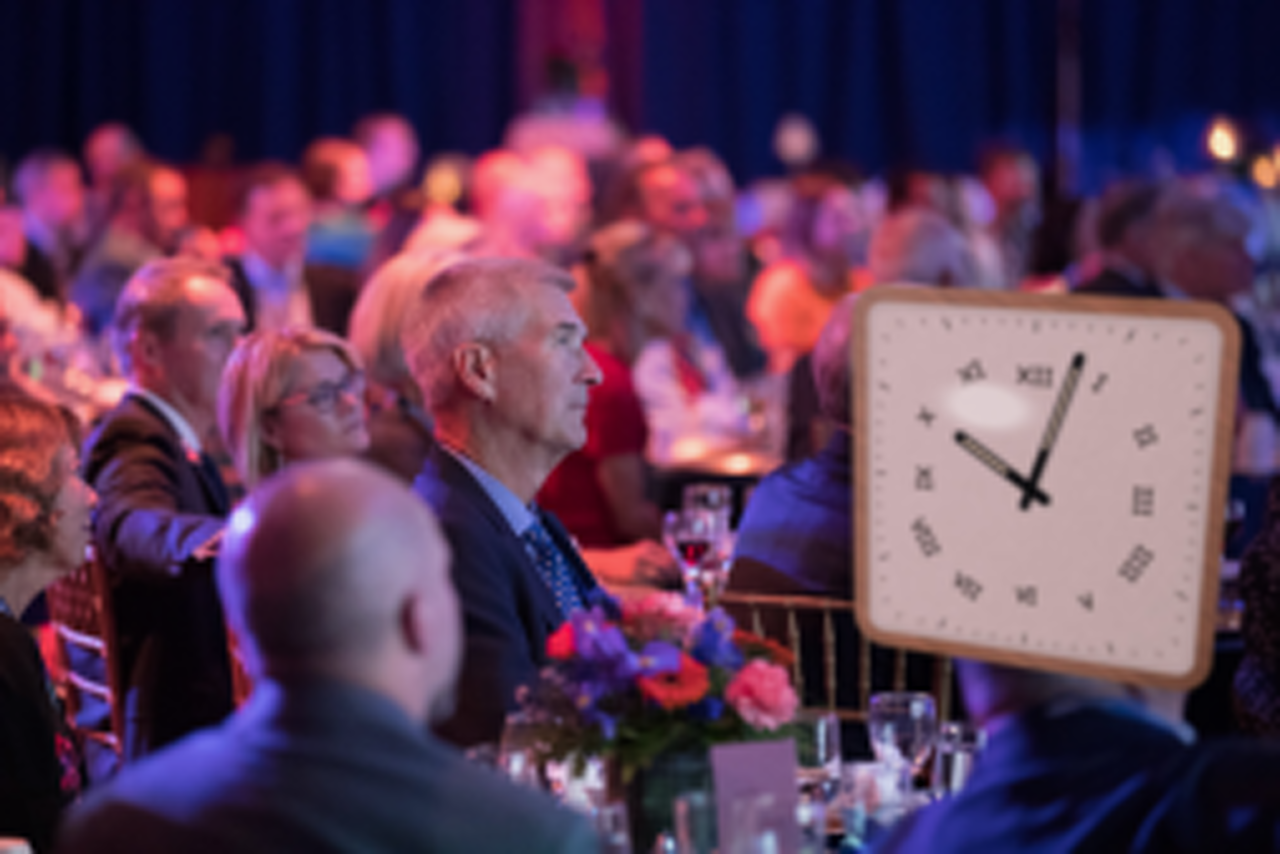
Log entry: 10,03
